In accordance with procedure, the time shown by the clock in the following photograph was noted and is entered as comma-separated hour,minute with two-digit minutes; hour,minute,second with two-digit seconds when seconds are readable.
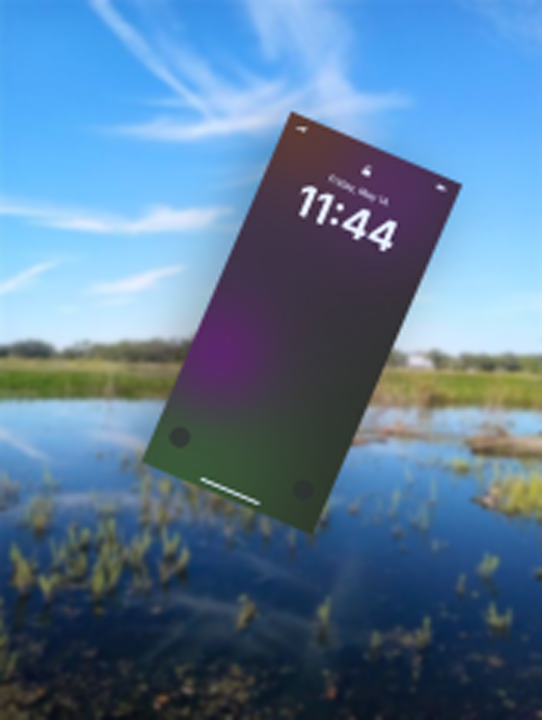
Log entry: 11,44
